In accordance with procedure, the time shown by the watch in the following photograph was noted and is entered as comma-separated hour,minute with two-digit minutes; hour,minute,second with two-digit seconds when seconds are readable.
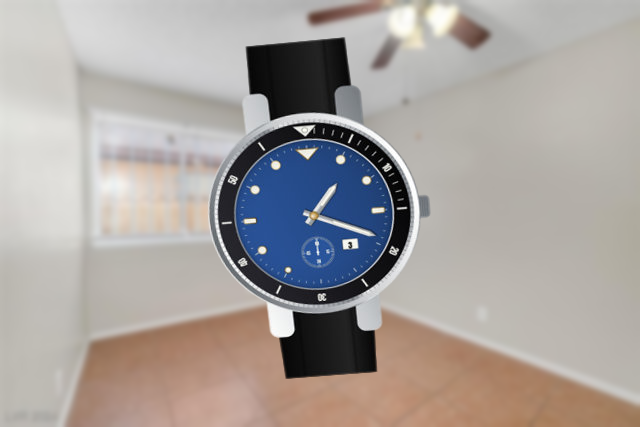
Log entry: 1,19
